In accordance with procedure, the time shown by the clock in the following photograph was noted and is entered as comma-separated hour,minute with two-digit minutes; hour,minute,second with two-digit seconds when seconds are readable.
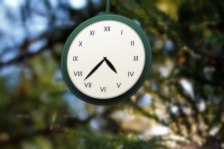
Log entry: 4,37
